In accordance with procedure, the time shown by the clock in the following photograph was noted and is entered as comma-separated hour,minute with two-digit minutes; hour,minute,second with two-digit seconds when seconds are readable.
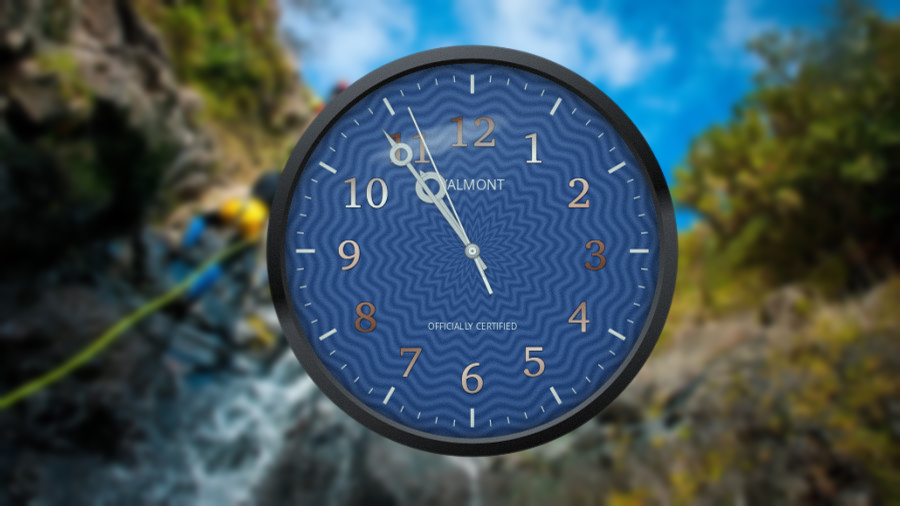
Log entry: 10,53,56
